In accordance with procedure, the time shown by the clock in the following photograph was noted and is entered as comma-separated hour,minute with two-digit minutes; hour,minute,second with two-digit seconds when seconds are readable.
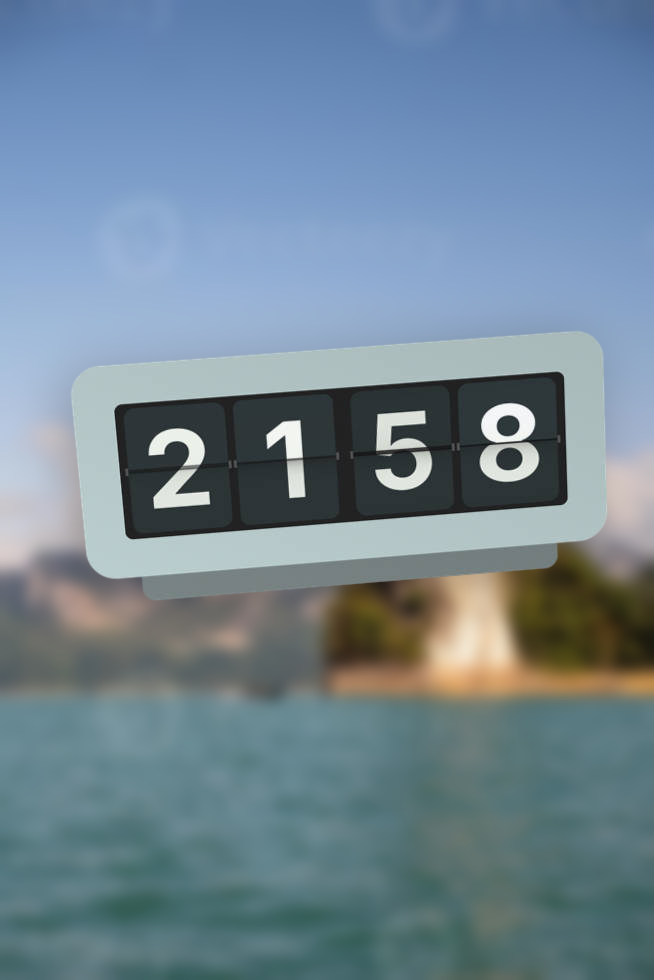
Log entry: 21,58
